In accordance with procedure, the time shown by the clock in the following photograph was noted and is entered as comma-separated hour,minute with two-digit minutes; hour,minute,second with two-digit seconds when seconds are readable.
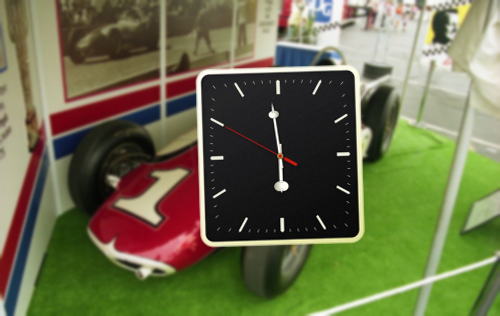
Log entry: 5,58,50
